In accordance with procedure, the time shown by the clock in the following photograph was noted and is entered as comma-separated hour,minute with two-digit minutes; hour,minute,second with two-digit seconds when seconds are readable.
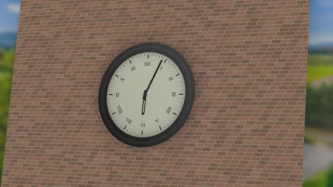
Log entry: 6,04
